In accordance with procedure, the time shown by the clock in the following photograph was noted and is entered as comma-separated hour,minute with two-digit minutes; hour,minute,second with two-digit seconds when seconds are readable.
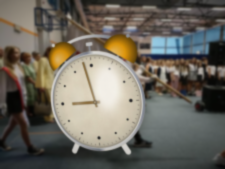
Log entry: 8,58
